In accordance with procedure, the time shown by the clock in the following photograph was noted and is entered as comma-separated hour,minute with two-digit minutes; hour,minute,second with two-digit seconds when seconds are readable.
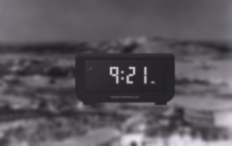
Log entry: 9,21
